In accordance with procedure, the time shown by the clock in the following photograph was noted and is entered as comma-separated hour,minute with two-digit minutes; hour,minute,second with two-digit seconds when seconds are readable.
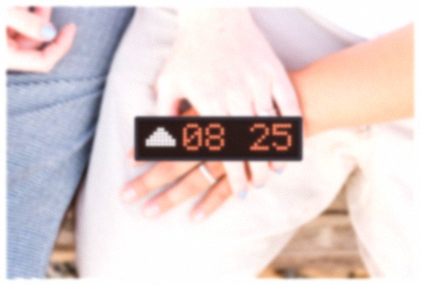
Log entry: 8,25
